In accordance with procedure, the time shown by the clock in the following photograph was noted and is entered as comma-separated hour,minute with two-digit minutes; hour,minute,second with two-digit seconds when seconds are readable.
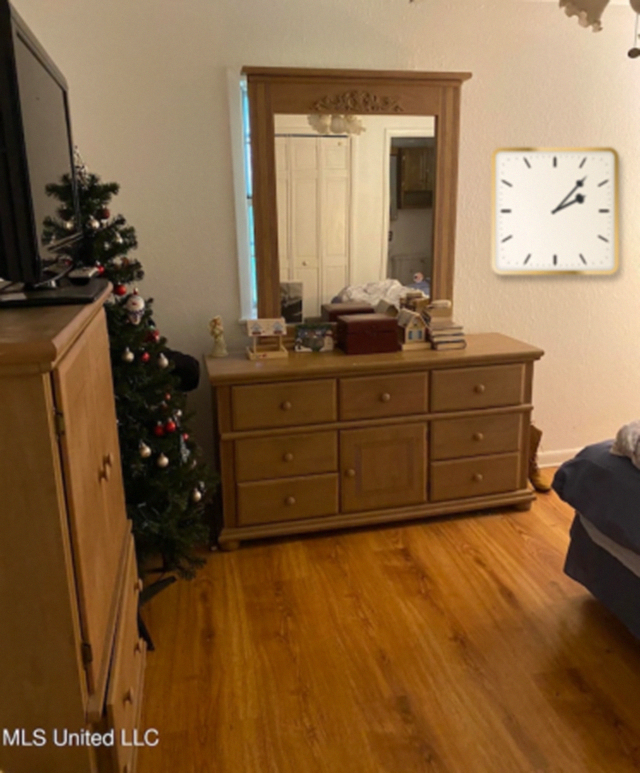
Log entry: 2,07
